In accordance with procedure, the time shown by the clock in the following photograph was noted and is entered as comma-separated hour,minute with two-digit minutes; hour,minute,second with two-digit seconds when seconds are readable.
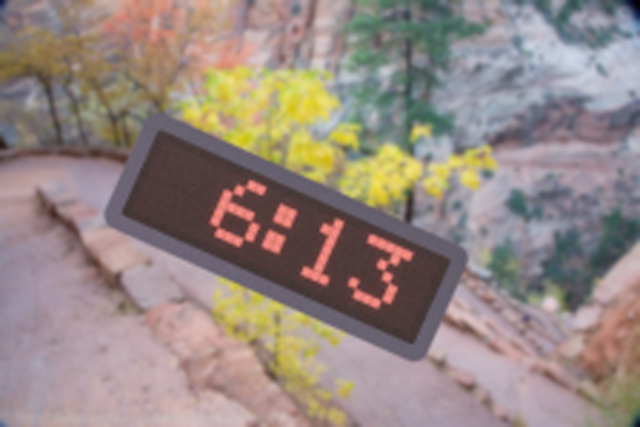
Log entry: 6,13
